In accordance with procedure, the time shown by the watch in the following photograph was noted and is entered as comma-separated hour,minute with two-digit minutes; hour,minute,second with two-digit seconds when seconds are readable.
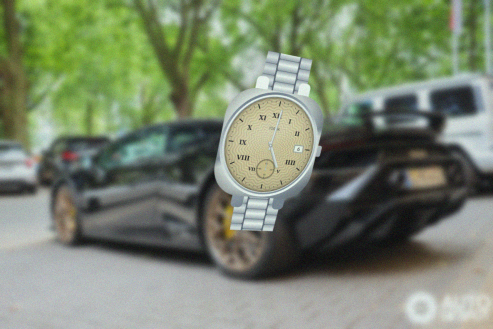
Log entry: 5,01
